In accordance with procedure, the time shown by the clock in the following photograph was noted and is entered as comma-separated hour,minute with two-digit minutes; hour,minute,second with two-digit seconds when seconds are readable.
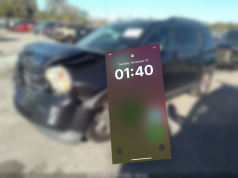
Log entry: 1,40
